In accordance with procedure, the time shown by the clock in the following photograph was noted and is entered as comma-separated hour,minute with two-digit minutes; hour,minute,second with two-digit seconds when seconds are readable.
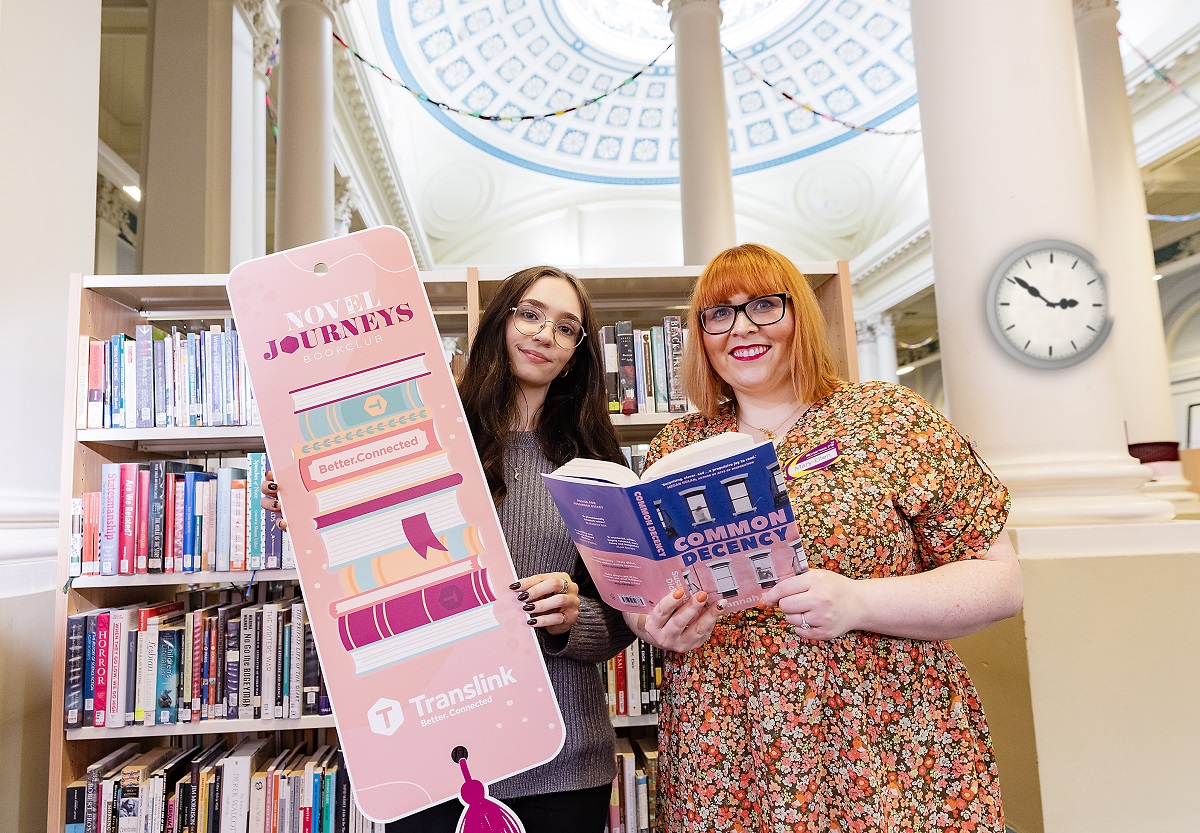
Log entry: 2,51
